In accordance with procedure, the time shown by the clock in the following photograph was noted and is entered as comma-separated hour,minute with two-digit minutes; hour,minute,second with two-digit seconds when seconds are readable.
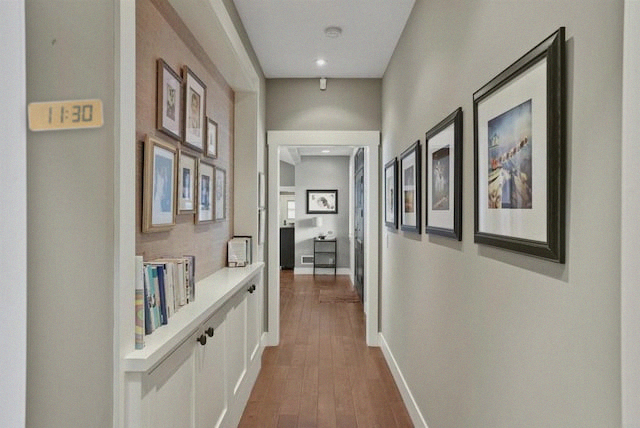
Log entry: 11,30
